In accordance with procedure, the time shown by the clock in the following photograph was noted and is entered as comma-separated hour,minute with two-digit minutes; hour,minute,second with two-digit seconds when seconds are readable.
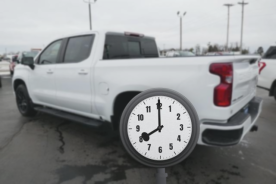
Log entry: 8,00
